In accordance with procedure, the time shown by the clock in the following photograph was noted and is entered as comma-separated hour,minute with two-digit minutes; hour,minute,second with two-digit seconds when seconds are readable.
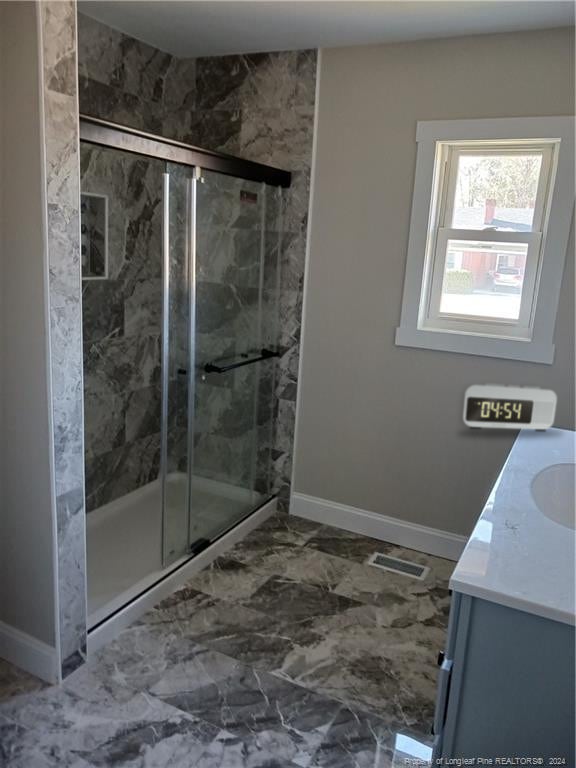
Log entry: 4,54
